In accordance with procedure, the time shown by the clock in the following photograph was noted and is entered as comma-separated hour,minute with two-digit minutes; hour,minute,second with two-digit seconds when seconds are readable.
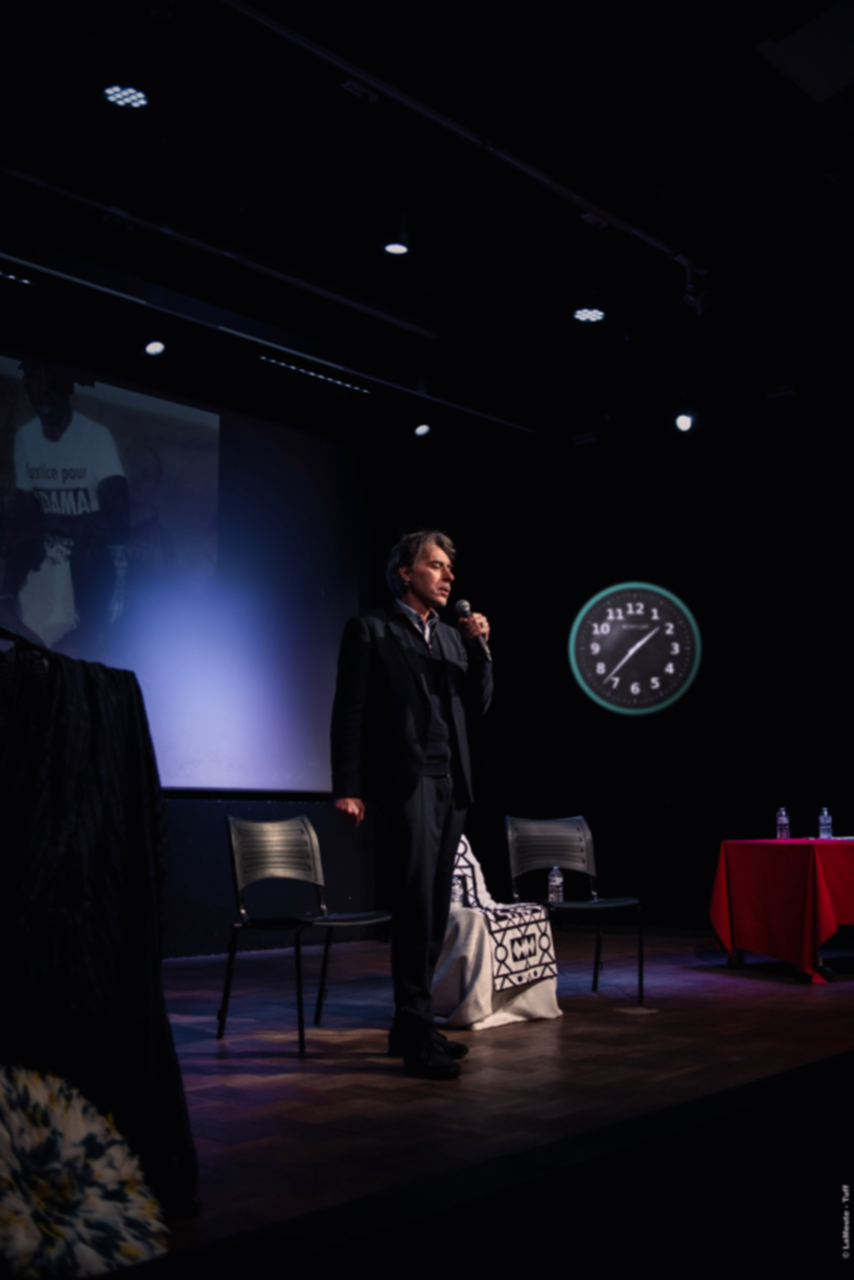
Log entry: 1,37
